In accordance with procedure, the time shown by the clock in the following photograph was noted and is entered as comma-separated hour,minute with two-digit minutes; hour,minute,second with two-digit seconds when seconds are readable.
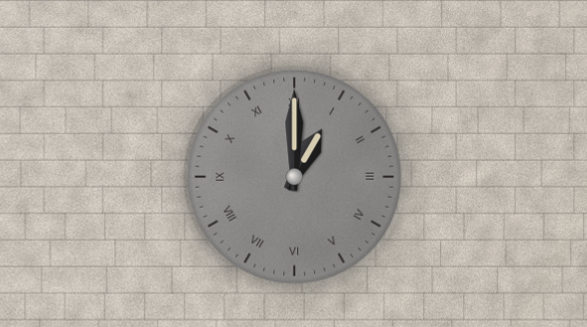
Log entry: 1,00
